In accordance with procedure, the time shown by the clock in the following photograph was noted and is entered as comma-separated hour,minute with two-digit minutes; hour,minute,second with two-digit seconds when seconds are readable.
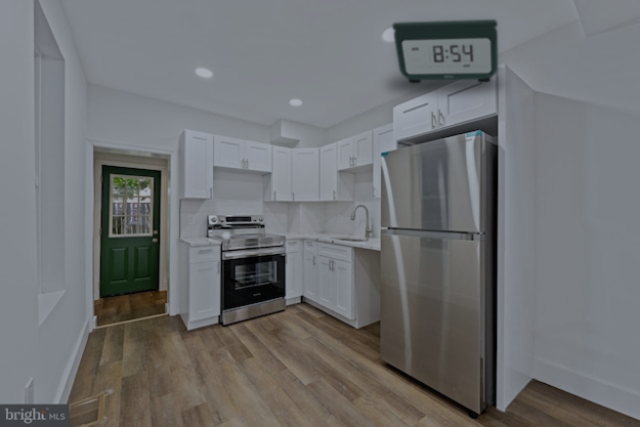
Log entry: 8,54
